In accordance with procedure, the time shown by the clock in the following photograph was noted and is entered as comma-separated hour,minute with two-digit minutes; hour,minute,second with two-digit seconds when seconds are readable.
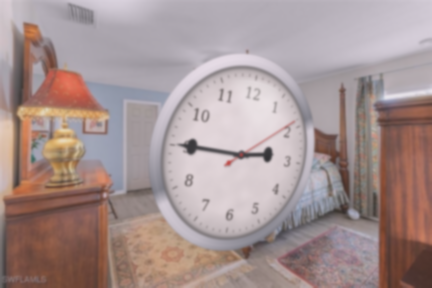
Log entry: 2,45,09
